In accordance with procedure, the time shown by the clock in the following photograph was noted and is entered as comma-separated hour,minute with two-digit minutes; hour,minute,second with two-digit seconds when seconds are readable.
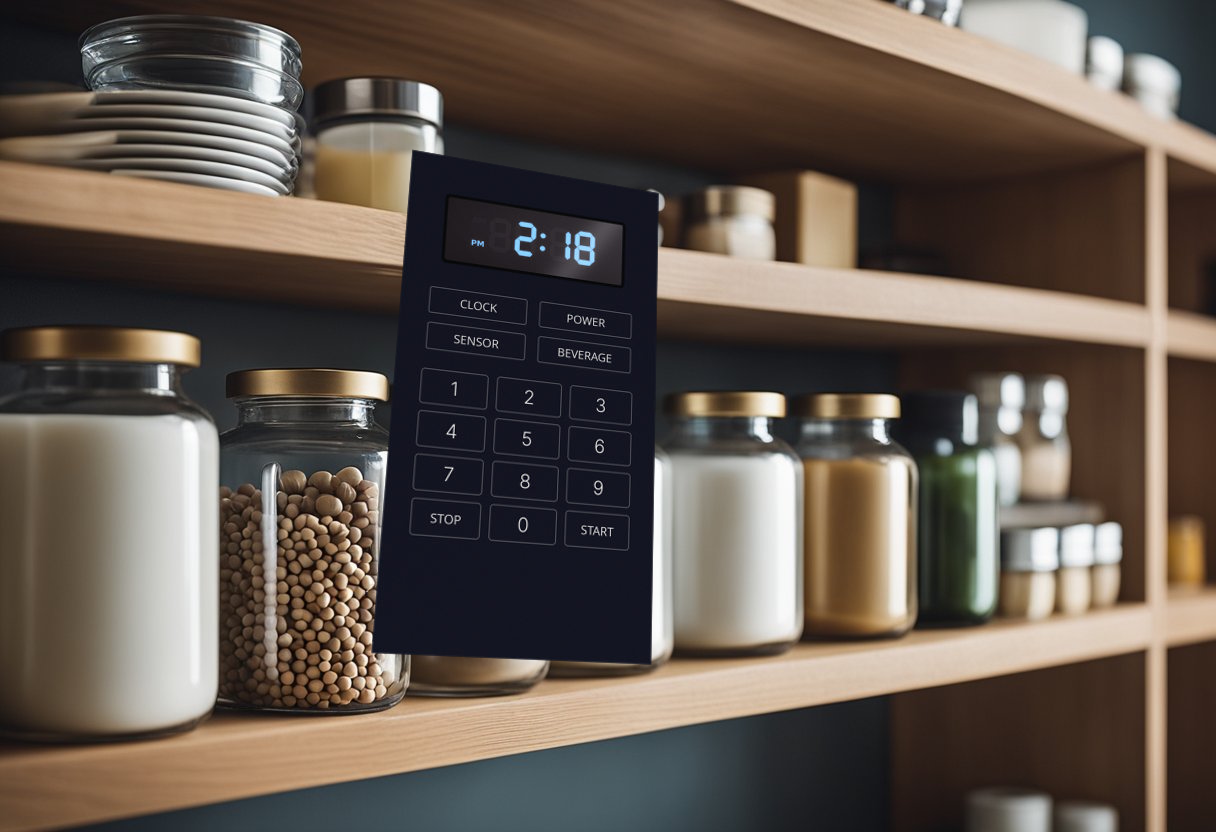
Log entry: 2,18
